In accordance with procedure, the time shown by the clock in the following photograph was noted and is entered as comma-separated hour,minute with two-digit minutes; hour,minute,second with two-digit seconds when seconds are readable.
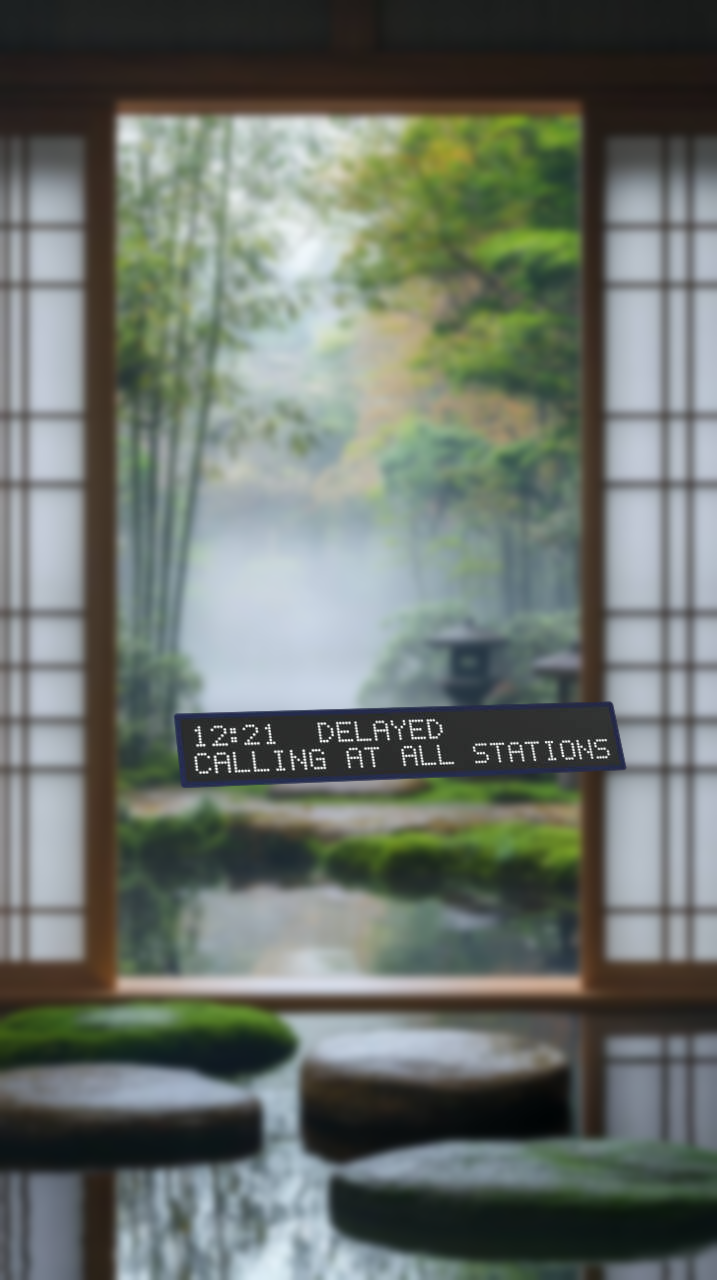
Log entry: 12,21
